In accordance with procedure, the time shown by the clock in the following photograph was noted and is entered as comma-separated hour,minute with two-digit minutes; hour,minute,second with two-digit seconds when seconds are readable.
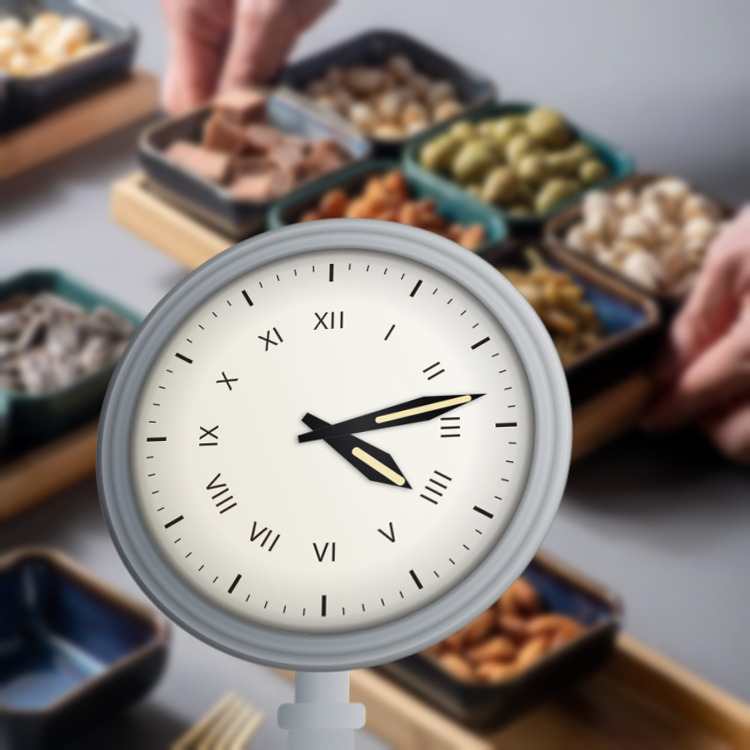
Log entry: 4,13
